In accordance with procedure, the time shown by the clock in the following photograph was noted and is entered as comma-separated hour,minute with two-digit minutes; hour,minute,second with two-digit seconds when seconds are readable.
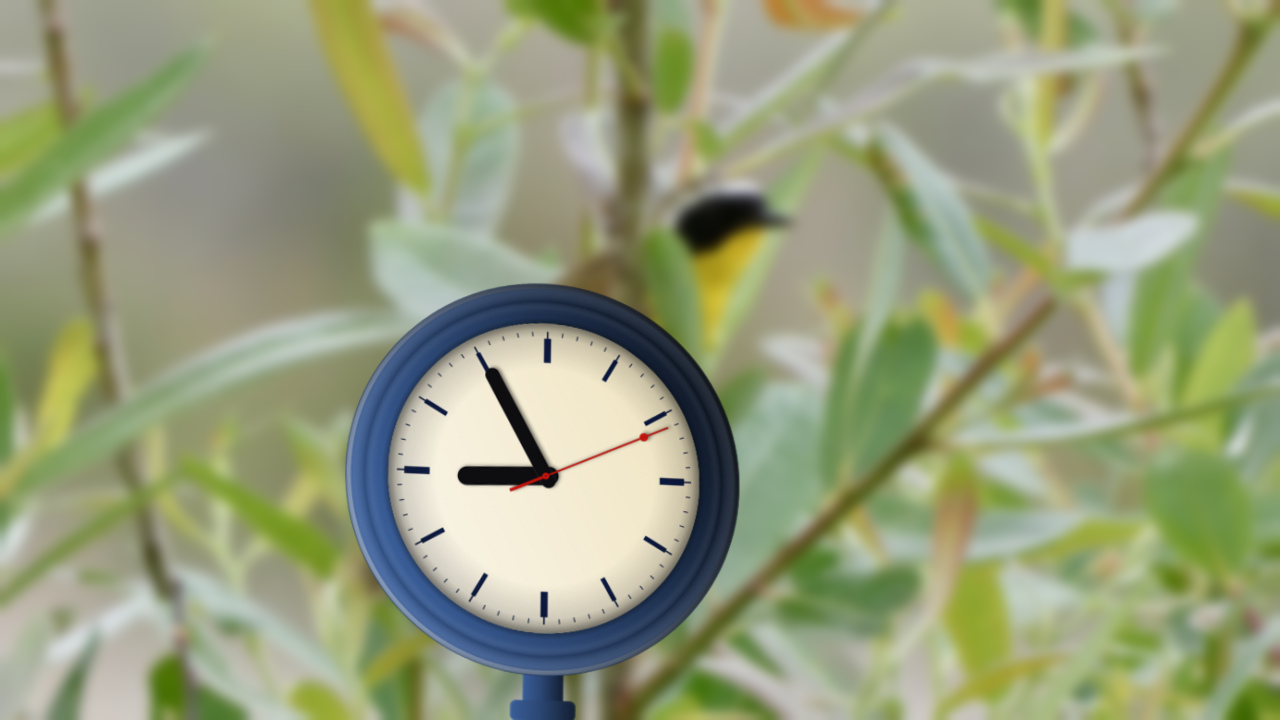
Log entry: 8,55,11
